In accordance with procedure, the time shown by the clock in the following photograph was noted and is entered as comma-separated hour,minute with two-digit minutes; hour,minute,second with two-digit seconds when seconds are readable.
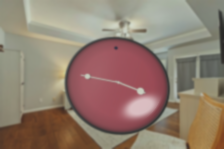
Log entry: 3,47
